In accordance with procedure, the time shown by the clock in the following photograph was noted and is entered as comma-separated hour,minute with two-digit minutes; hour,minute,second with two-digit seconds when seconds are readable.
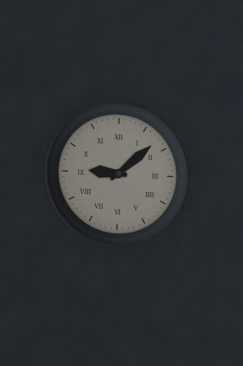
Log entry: 9,08
